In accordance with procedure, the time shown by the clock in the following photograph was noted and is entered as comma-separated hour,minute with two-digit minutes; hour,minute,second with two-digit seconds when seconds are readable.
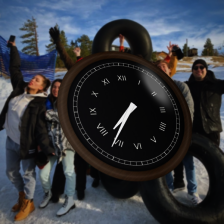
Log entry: 7,36
